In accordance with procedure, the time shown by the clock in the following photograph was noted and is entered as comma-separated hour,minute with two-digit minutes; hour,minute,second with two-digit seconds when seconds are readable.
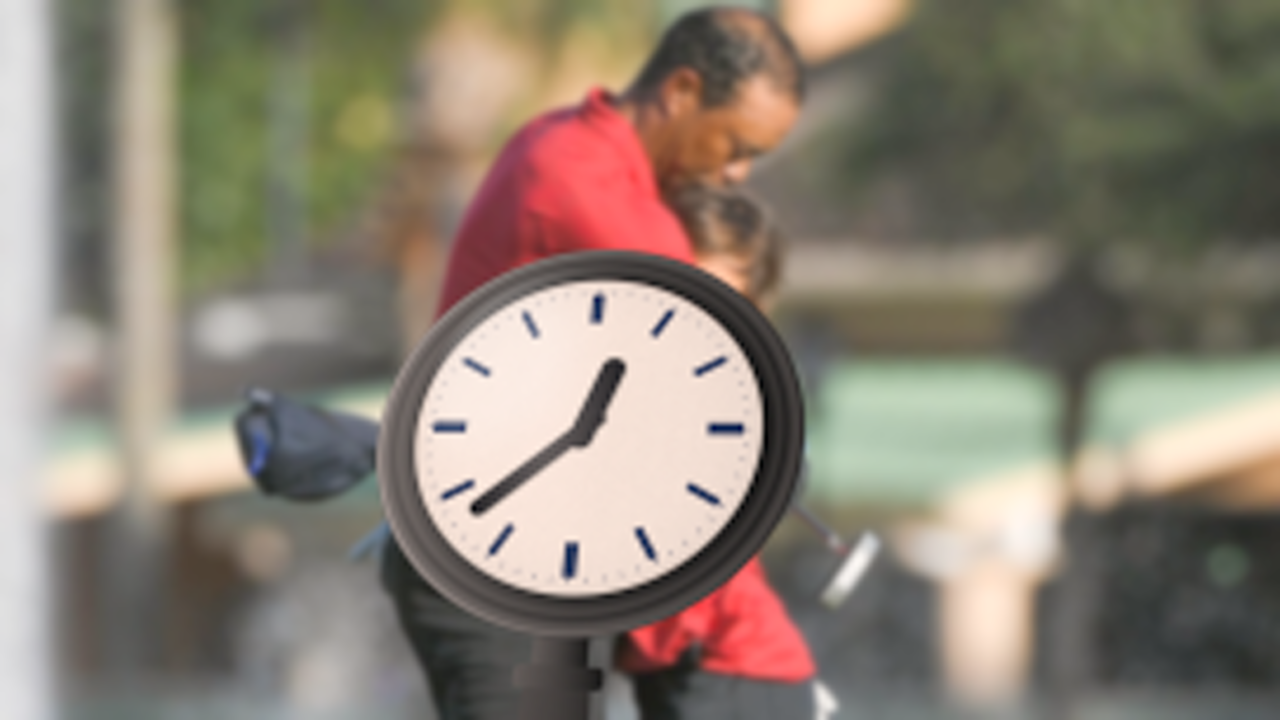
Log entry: 12,38
